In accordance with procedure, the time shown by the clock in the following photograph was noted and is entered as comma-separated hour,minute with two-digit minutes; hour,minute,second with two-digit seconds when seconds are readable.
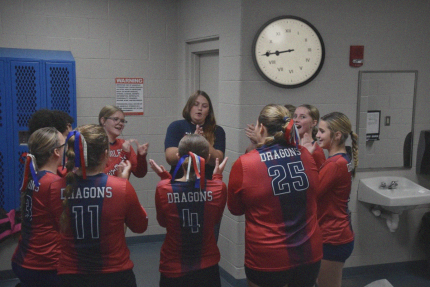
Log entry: 8,44
